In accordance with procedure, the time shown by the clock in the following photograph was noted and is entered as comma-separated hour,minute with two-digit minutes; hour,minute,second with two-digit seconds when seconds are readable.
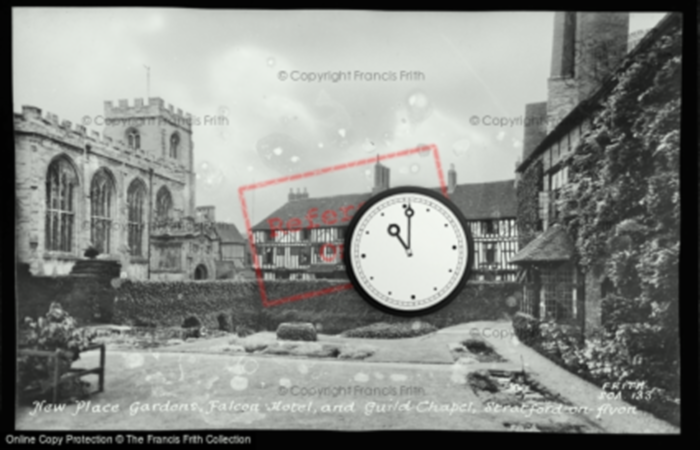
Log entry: 11,01
